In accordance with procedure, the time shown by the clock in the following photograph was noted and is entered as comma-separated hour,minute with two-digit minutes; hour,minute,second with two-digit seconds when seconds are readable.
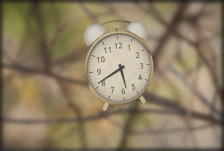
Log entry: 5,41
